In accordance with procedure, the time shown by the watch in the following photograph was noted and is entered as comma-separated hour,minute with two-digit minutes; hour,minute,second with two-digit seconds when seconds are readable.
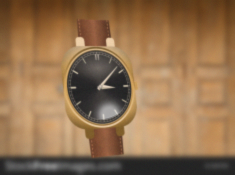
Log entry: 3,08
